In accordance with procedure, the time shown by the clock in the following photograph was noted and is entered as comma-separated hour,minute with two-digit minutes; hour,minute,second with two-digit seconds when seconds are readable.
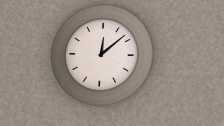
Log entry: 12,08
